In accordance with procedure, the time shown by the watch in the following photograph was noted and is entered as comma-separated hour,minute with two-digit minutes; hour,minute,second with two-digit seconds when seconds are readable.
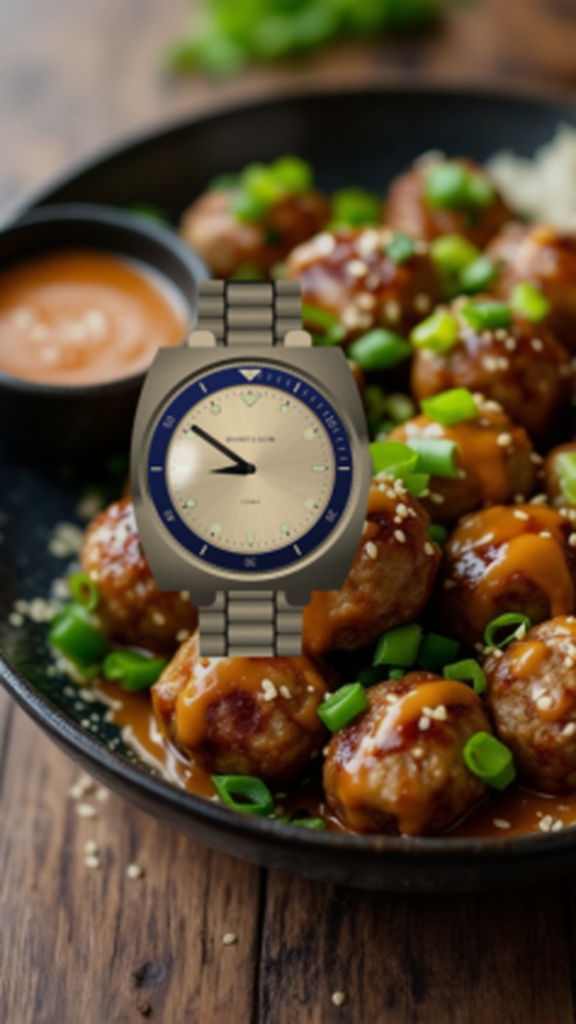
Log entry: 8,51
